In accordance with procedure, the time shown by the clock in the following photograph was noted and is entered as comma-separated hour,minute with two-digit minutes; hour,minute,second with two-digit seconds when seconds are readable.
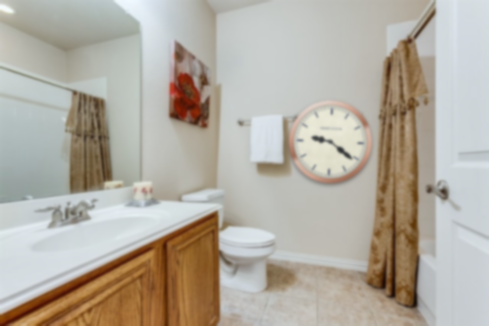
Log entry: 9,21
